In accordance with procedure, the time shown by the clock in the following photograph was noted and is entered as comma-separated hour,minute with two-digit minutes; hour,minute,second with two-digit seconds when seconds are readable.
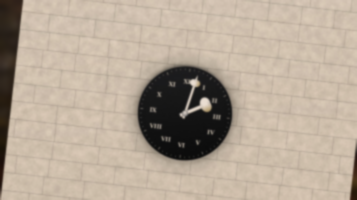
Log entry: 2,02
